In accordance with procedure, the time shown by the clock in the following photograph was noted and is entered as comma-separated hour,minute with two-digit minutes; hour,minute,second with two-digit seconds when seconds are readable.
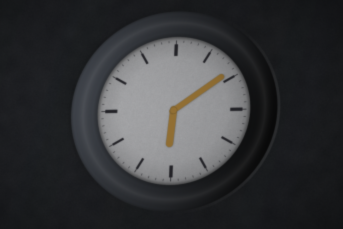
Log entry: 6,09
